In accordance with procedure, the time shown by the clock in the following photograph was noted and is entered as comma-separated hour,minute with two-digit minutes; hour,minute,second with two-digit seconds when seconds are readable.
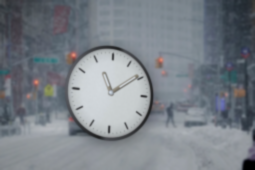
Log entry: 11,09
